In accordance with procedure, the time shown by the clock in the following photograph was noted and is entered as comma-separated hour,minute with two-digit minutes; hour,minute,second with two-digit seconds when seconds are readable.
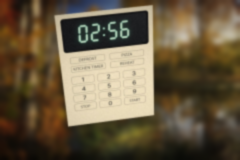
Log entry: 2,56
